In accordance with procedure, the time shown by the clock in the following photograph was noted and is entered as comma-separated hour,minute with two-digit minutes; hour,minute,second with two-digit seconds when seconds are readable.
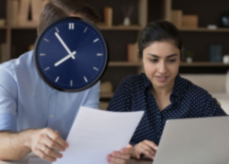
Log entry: 7,54
